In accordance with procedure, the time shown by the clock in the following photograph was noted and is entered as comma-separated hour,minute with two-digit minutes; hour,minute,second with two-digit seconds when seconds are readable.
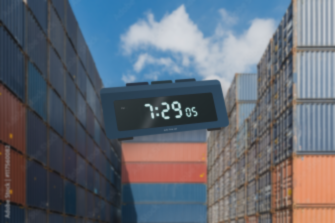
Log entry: 7,29,05
